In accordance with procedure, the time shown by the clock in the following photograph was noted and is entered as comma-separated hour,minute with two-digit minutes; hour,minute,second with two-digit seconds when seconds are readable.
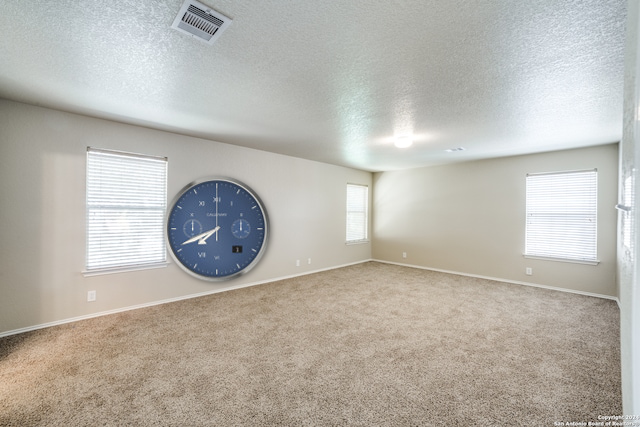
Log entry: 7,41
